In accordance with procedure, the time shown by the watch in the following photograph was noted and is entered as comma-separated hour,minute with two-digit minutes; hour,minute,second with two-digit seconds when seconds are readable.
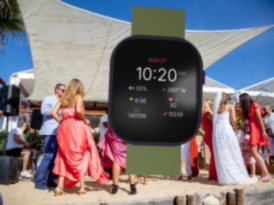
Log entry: 10,20
